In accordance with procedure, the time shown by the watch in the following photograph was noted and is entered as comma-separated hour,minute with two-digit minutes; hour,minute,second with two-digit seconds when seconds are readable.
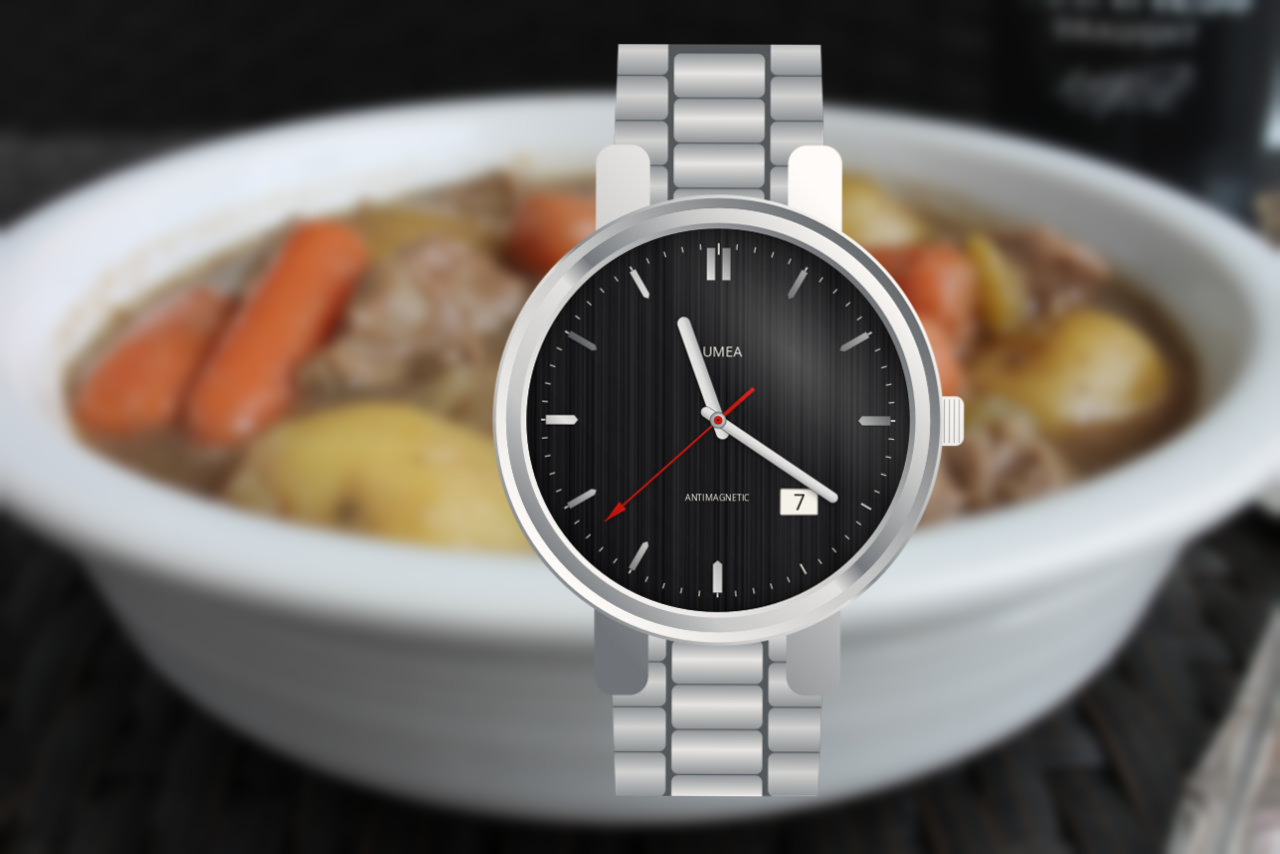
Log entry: 11,20,38
